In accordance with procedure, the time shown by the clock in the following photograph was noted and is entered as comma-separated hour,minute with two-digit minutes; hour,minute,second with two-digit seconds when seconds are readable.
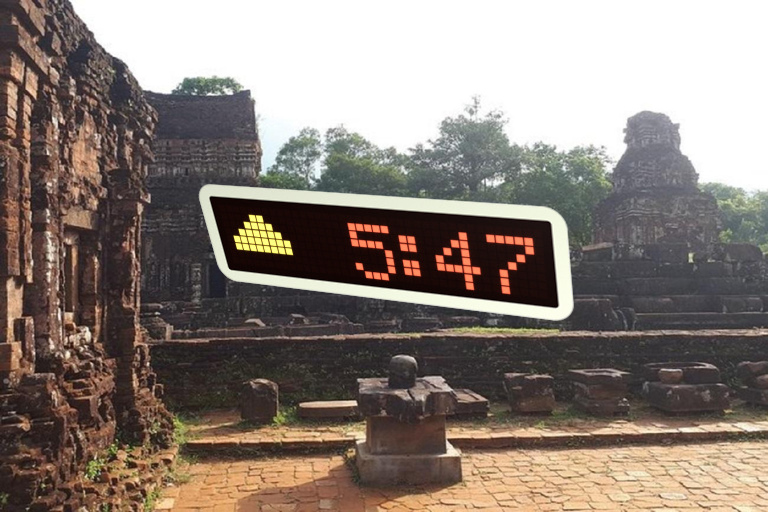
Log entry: 5,47
